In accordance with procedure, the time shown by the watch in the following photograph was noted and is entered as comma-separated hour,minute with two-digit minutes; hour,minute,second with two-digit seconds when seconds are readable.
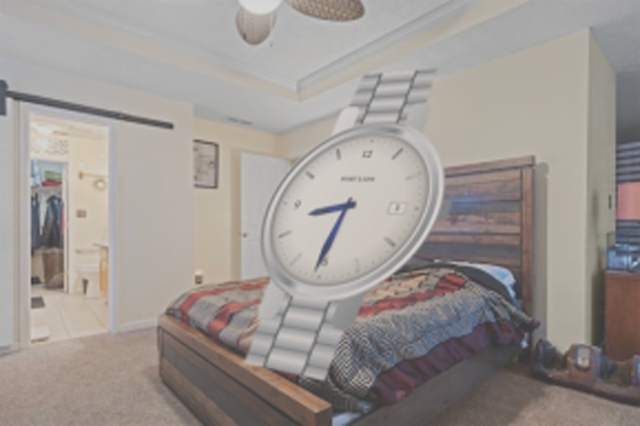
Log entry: 8,31
